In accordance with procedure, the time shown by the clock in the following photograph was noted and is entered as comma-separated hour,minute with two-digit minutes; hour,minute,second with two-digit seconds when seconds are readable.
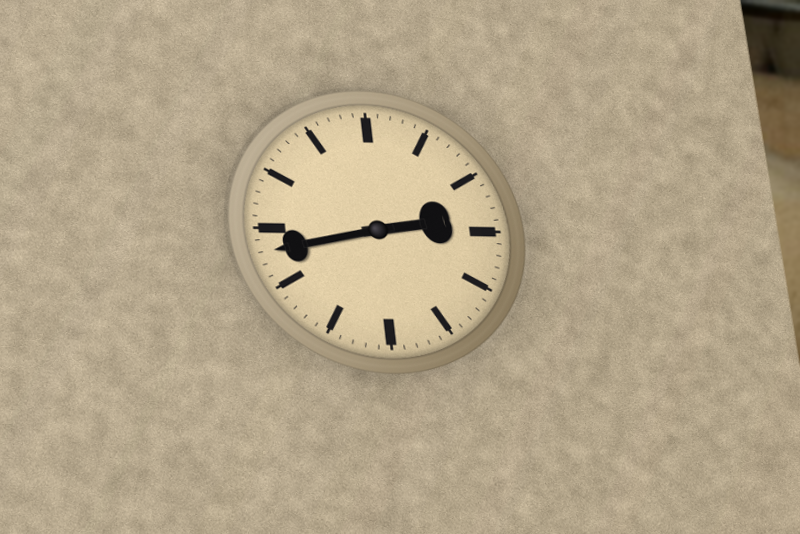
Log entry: 2,43
